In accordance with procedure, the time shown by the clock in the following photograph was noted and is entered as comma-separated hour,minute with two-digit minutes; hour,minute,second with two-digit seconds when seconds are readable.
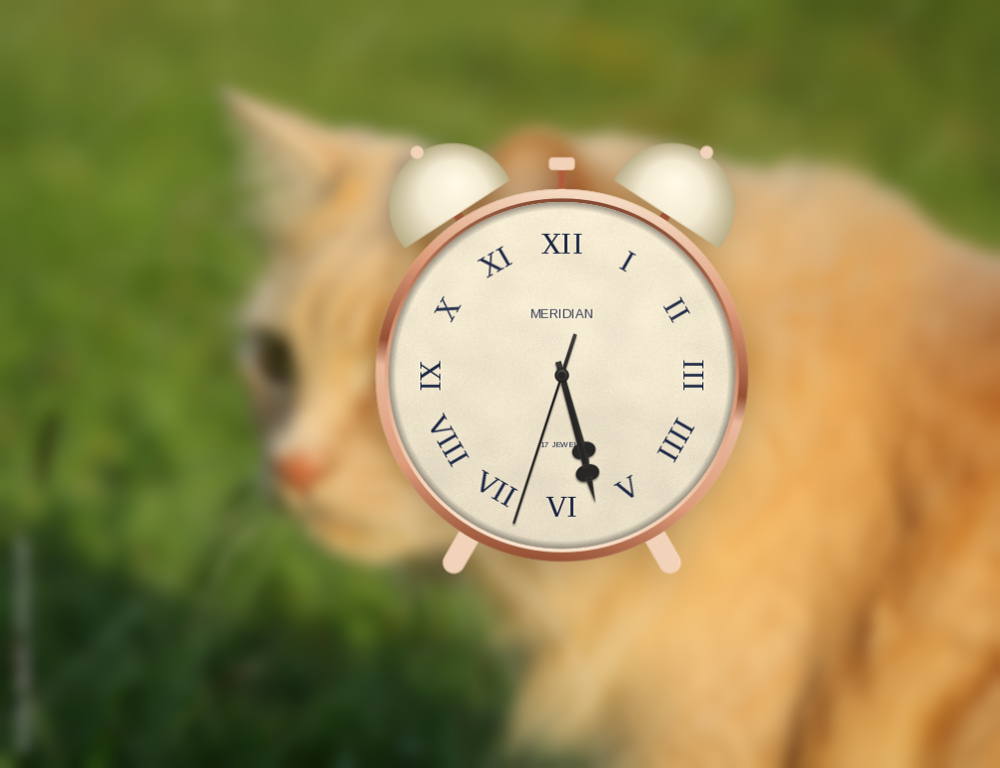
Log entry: 5,27,33
